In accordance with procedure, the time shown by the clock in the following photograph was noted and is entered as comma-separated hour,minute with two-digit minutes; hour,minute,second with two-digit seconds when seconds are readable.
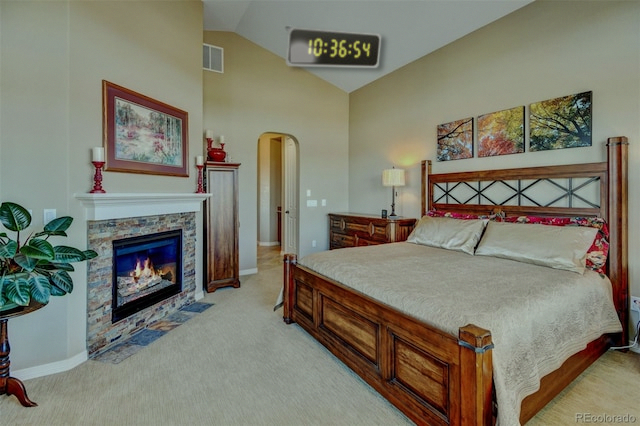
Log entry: 10,36,54
